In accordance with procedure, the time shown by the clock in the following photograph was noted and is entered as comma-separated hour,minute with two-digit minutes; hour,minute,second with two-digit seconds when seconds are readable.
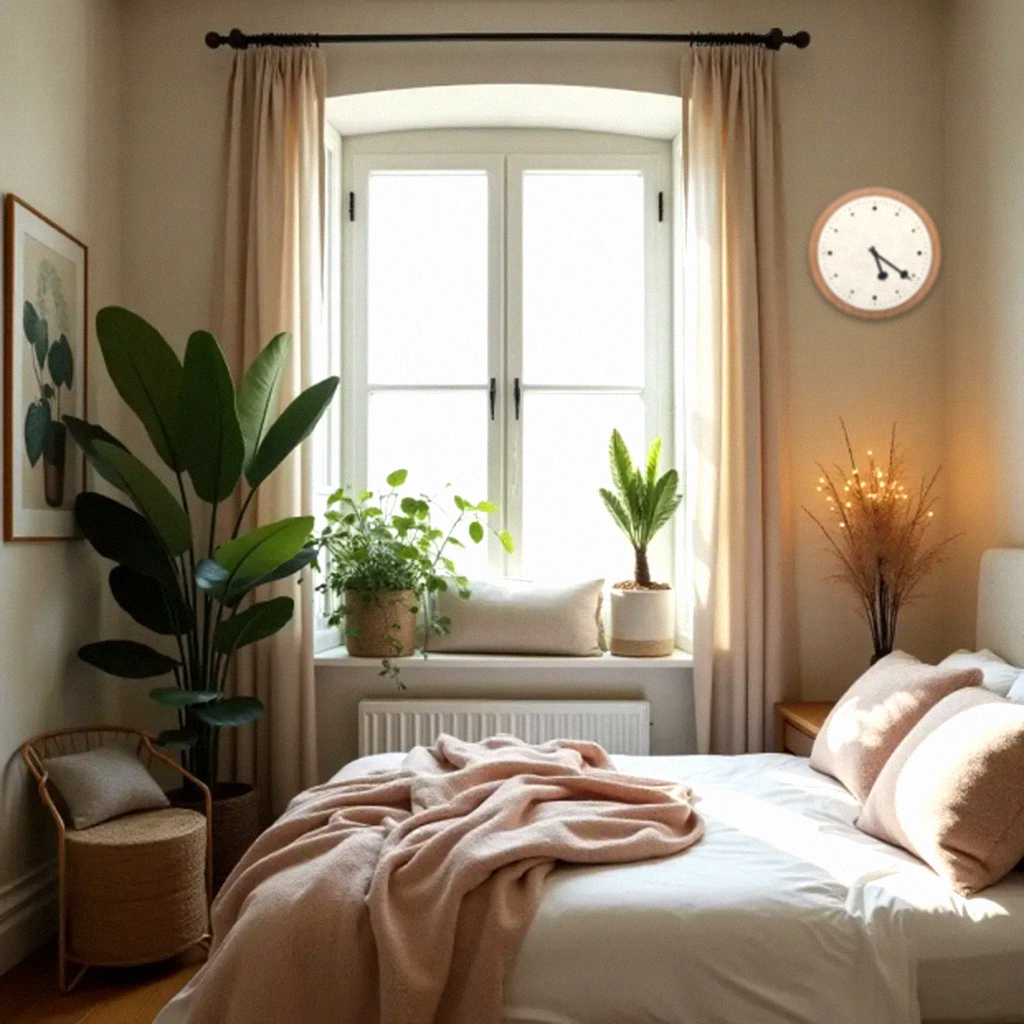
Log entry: 5,21
